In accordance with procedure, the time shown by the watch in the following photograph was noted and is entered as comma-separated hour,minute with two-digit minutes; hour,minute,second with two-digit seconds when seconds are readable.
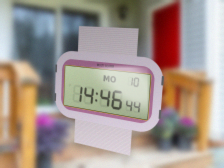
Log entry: 14,46,44
